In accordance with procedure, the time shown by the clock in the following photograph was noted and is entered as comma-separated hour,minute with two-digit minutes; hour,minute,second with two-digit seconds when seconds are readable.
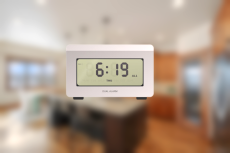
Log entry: 6,19
